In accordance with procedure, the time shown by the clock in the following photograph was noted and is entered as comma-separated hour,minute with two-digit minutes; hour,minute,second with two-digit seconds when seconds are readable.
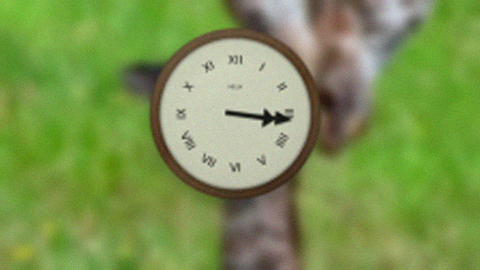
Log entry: 3,16
